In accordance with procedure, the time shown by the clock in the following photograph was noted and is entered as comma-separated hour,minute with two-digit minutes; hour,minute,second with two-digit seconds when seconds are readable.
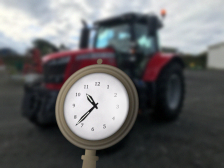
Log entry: 10,37
